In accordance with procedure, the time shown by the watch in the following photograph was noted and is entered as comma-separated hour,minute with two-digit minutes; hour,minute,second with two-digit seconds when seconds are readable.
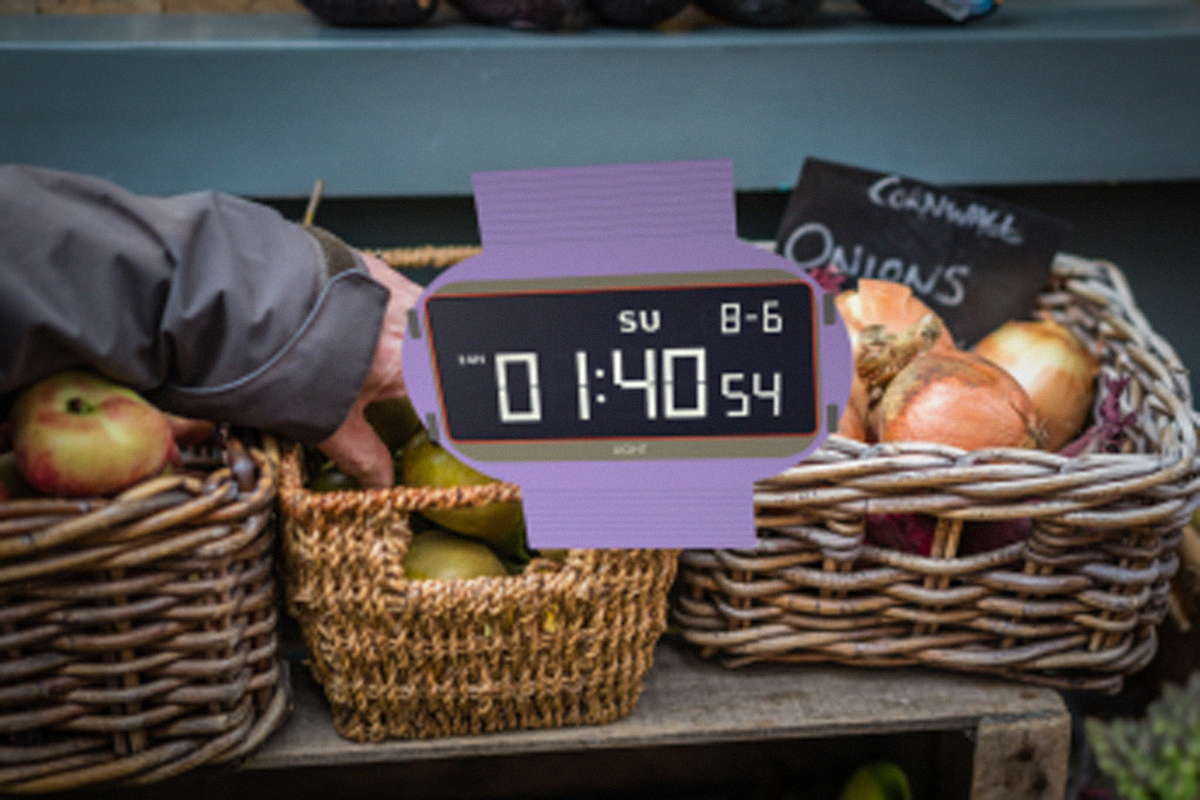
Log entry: 1,40,54
